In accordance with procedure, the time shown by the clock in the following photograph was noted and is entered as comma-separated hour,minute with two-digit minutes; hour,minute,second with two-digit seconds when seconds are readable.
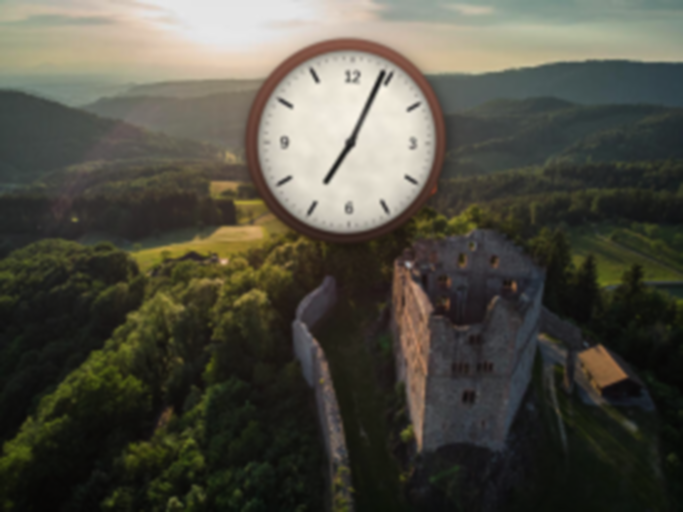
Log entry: 7,04
